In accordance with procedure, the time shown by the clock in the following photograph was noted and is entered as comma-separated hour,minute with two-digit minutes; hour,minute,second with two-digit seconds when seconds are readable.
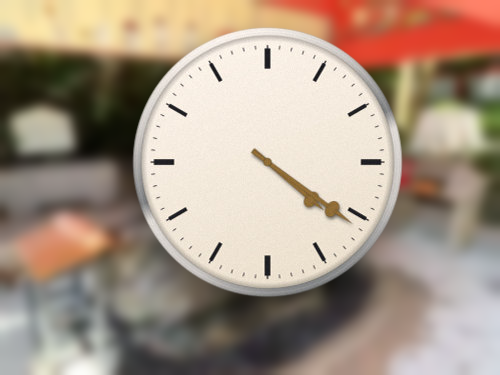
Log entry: 4,21
